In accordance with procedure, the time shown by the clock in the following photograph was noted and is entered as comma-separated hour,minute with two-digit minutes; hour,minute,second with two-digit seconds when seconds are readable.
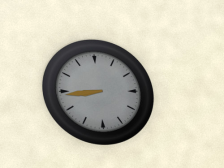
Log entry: 8,44
